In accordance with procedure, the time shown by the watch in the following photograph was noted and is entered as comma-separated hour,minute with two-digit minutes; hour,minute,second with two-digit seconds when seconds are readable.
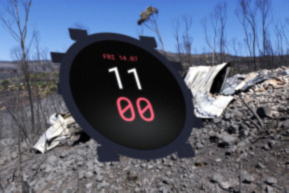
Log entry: 11,00
